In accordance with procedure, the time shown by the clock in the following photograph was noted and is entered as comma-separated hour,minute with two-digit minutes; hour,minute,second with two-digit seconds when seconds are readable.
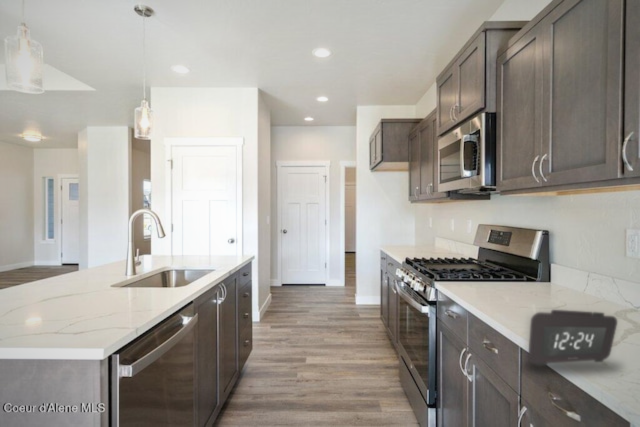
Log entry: 12,24
